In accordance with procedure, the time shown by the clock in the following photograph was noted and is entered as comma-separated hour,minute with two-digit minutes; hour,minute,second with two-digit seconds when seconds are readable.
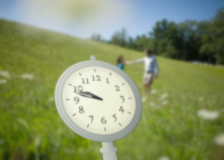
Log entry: 9,48
